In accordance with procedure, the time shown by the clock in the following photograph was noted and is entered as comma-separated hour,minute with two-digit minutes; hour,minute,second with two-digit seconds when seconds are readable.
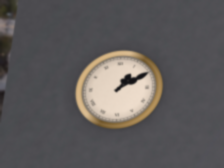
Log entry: 1,10
